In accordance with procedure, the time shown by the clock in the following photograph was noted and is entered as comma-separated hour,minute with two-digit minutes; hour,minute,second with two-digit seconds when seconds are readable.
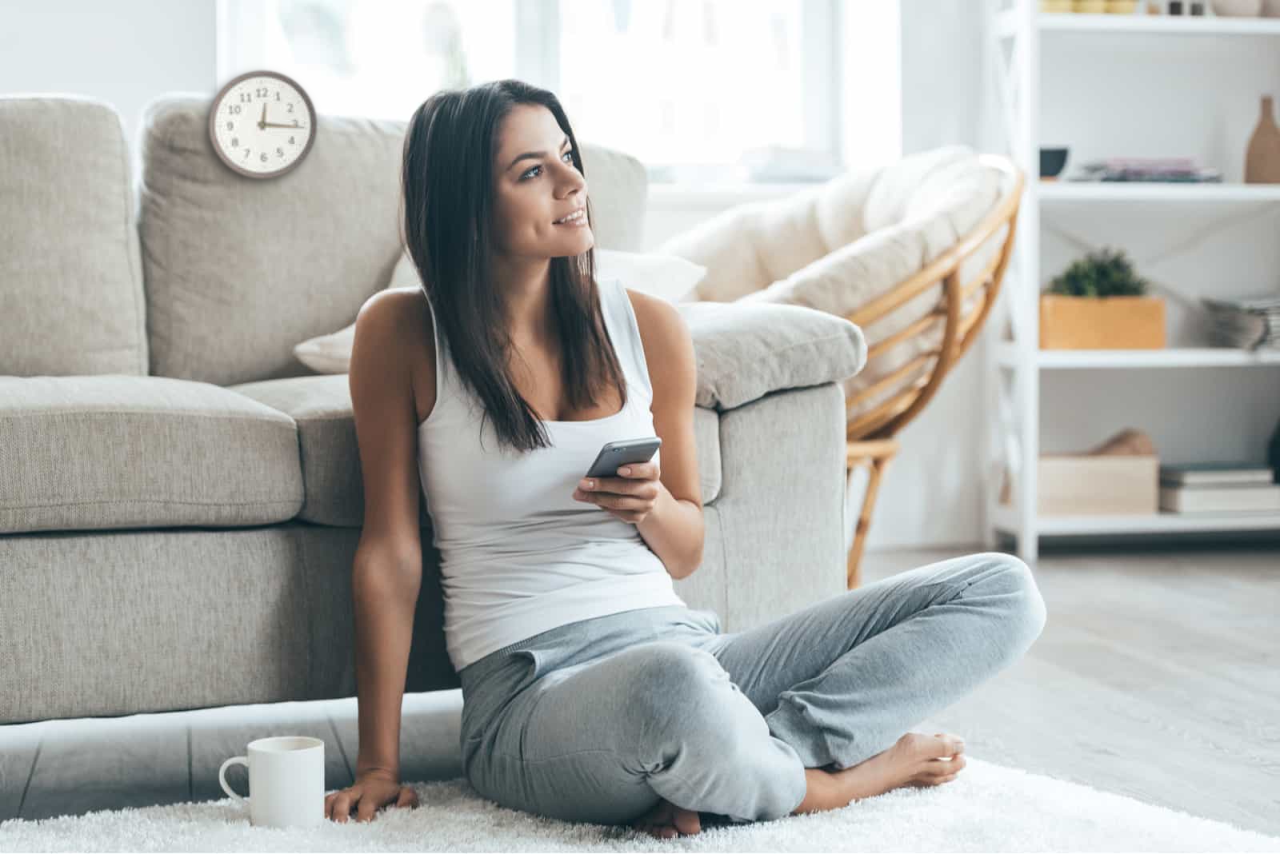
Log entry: 12,16
